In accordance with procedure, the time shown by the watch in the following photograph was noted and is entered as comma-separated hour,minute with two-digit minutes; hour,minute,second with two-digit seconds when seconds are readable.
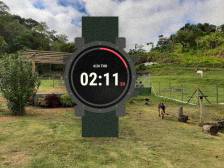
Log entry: 2,11
